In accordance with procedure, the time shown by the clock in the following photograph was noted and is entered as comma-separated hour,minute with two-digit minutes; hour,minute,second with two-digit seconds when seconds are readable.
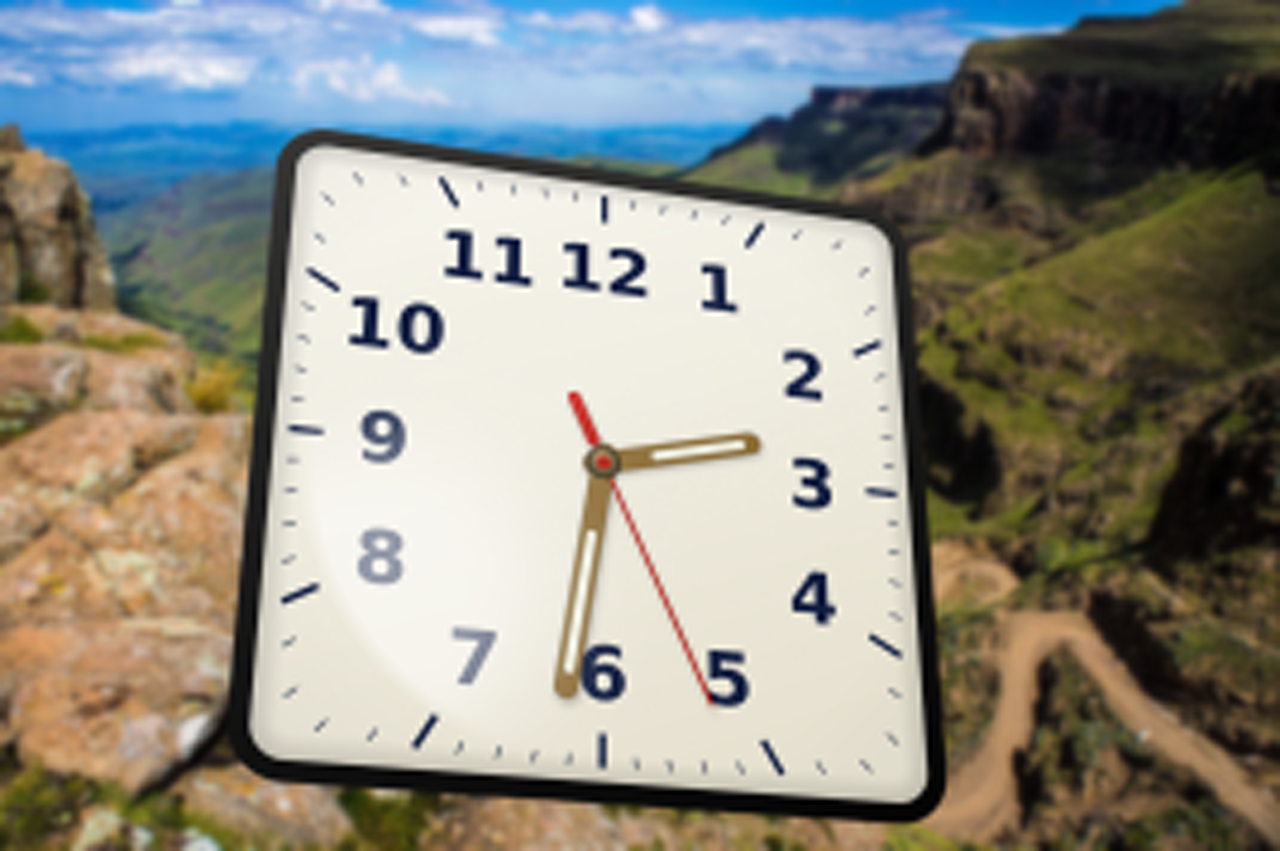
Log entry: 2,31,26
